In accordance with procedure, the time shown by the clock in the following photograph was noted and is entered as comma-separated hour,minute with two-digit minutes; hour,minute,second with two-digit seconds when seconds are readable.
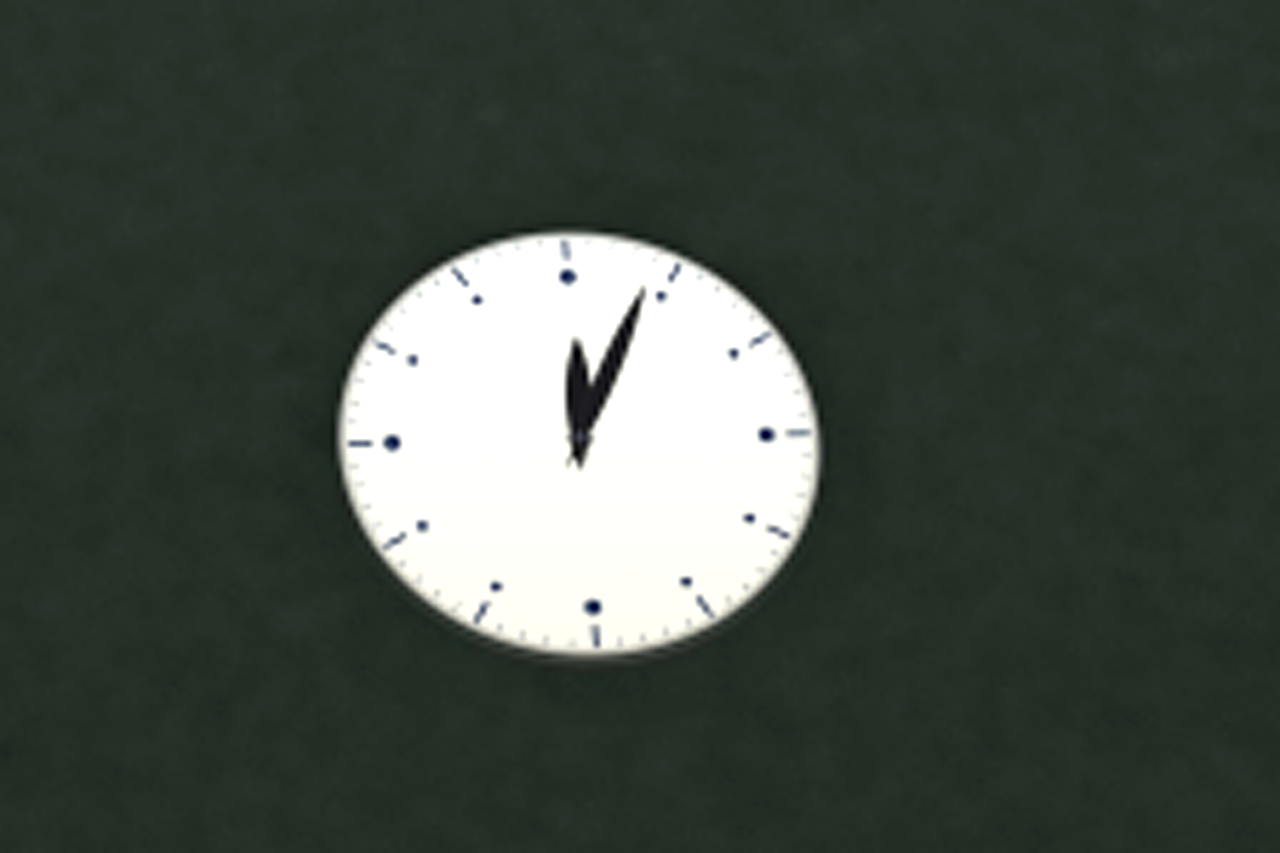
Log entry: 12,04
